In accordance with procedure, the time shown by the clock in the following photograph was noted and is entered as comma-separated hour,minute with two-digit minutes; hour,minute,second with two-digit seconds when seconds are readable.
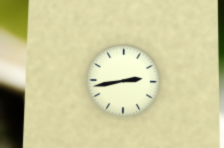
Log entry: 2,43
